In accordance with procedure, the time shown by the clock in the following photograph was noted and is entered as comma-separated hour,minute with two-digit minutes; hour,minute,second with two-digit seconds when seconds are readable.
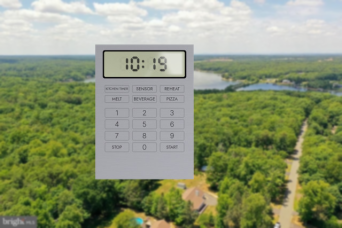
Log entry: 10,19
